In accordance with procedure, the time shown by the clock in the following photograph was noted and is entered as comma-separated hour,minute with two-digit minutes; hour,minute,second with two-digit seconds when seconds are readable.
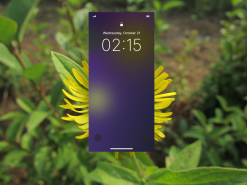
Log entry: 2,15
